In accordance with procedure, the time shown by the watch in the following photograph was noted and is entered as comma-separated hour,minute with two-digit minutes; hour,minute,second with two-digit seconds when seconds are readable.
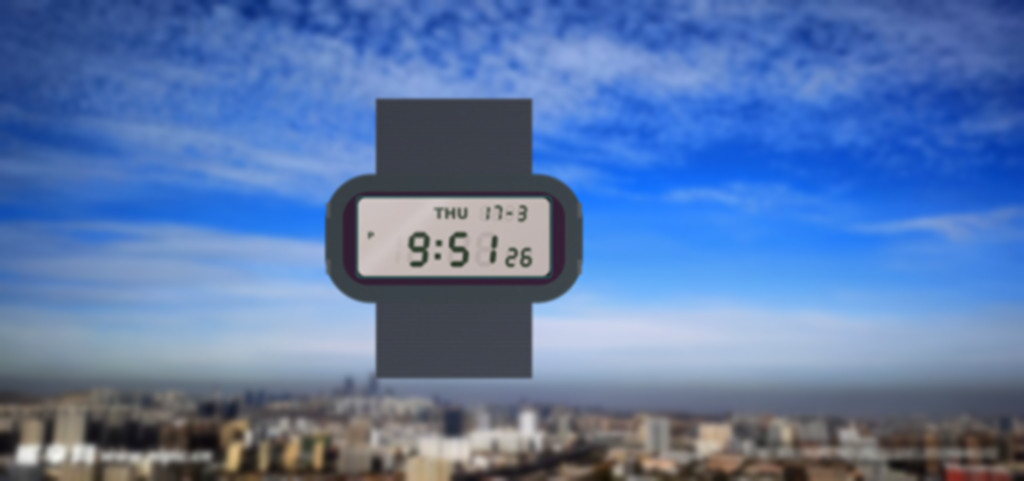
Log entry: 9,51,26
